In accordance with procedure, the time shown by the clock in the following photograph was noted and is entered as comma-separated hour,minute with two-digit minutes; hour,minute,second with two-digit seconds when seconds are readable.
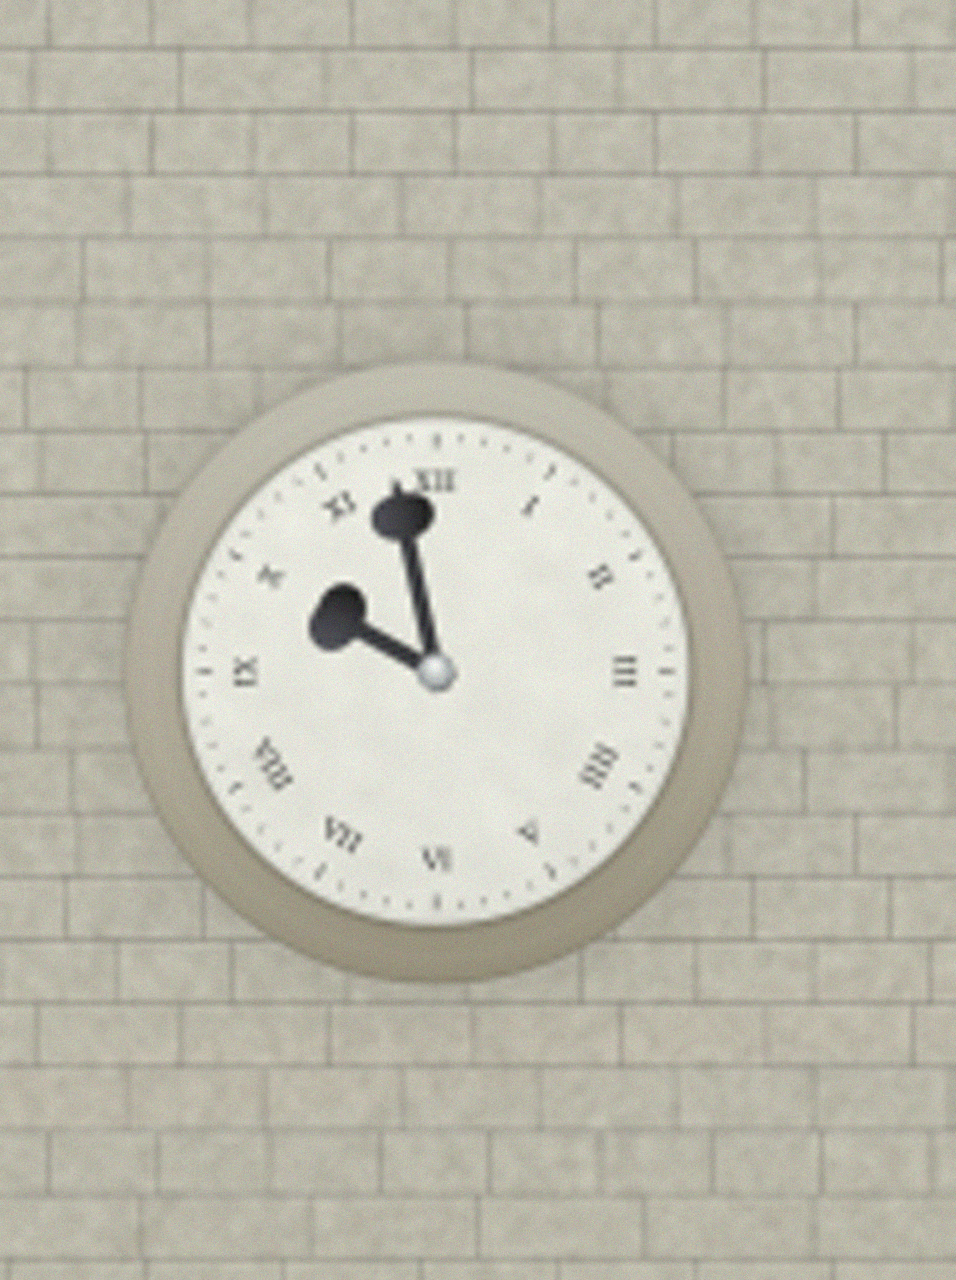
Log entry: 9,58
